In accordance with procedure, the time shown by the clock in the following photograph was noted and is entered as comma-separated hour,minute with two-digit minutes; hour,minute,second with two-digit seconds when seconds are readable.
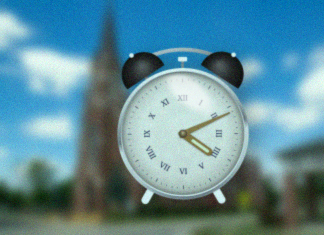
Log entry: 4,11
